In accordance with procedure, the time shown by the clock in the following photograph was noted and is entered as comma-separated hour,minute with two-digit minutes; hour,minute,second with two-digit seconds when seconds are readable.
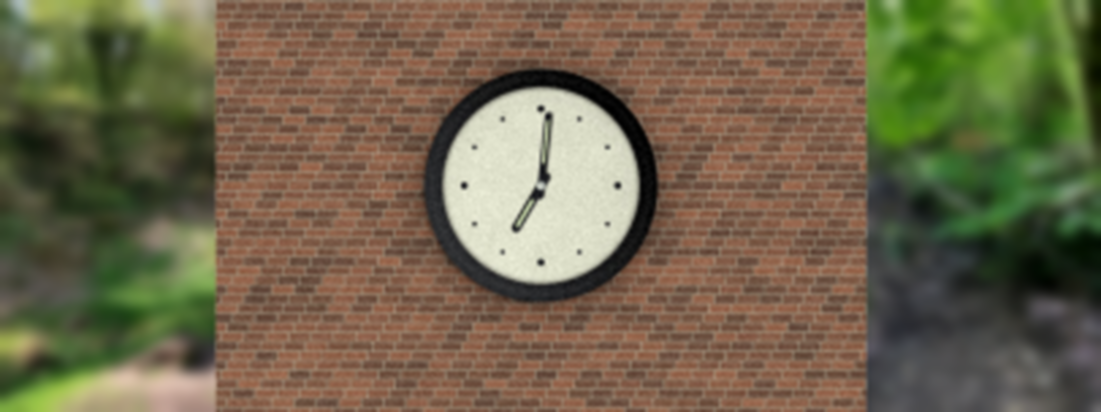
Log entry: 7,01
